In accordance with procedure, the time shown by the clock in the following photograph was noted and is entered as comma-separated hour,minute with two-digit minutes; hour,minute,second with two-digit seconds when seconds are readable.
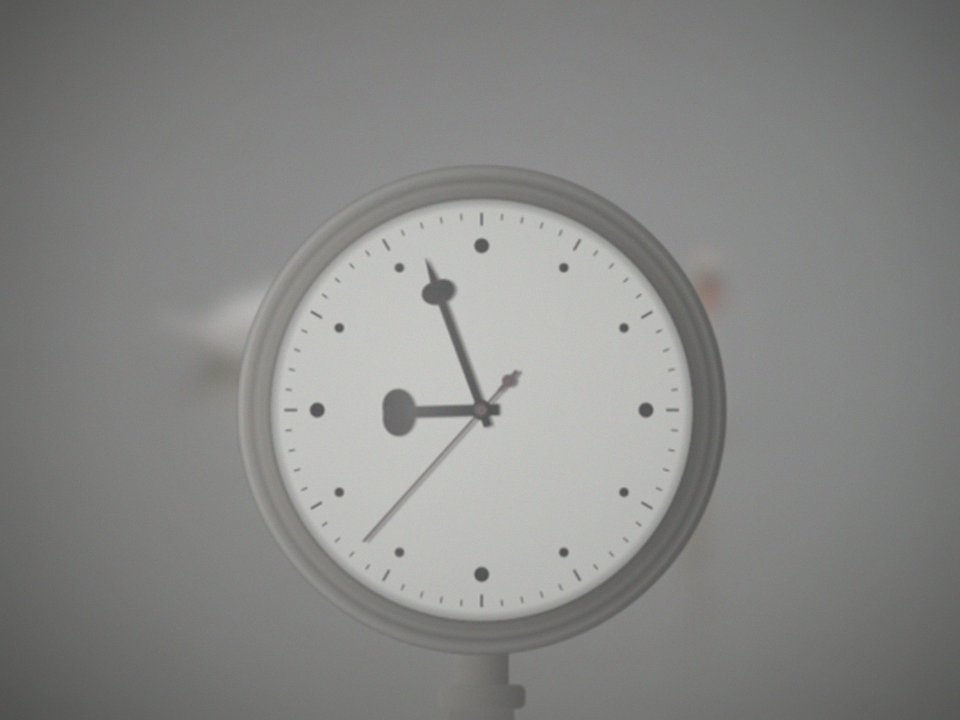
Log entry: 8,56,37
